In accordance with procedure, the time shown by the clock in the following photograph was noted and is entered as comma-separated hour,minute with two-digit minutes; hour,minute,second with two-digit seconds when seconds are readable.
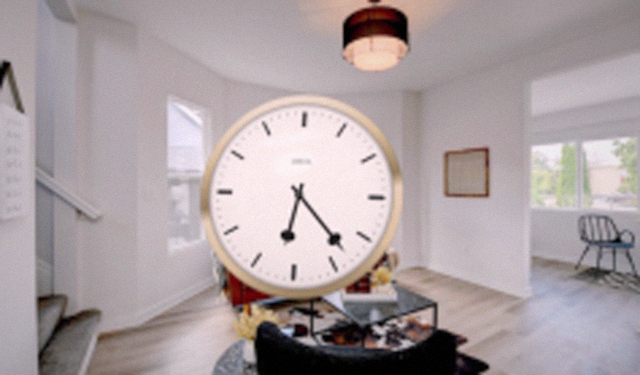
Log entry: 6,23
